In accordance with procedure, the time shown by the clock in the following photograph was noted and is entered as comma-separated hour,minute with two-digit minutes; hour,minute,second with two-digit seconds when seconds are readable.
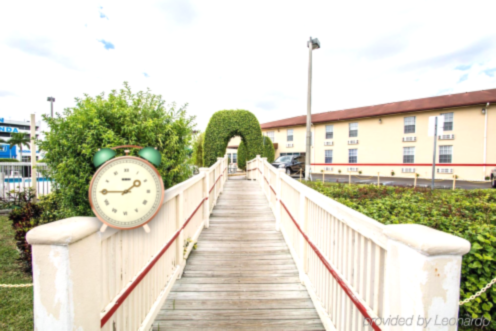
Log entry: 1,45
